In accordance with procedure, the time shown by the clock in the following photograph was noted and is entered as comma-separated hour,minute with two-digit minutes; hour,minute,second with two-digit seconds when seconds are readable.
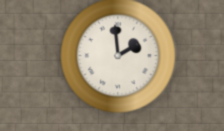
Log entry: 1,59
